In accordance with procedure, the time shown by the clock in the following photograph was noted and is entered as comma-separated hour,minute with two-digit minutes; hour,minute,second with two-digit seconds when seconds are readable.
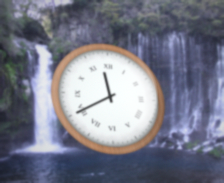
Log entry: 11,40
